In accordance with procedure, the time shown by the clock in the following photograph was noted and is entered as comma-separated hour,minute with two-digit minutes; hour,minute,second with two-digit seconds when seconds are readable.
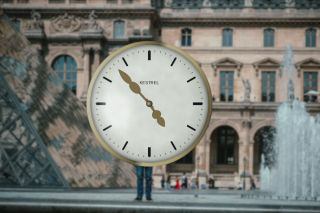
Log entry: 4,53
